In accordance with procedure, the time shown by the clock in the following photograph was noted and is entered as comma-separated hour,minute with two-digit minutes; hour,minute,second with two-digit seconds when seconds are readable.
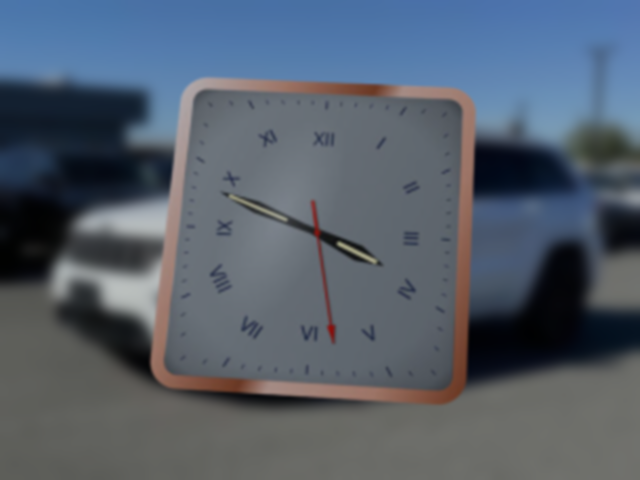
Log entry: 3,48,28
